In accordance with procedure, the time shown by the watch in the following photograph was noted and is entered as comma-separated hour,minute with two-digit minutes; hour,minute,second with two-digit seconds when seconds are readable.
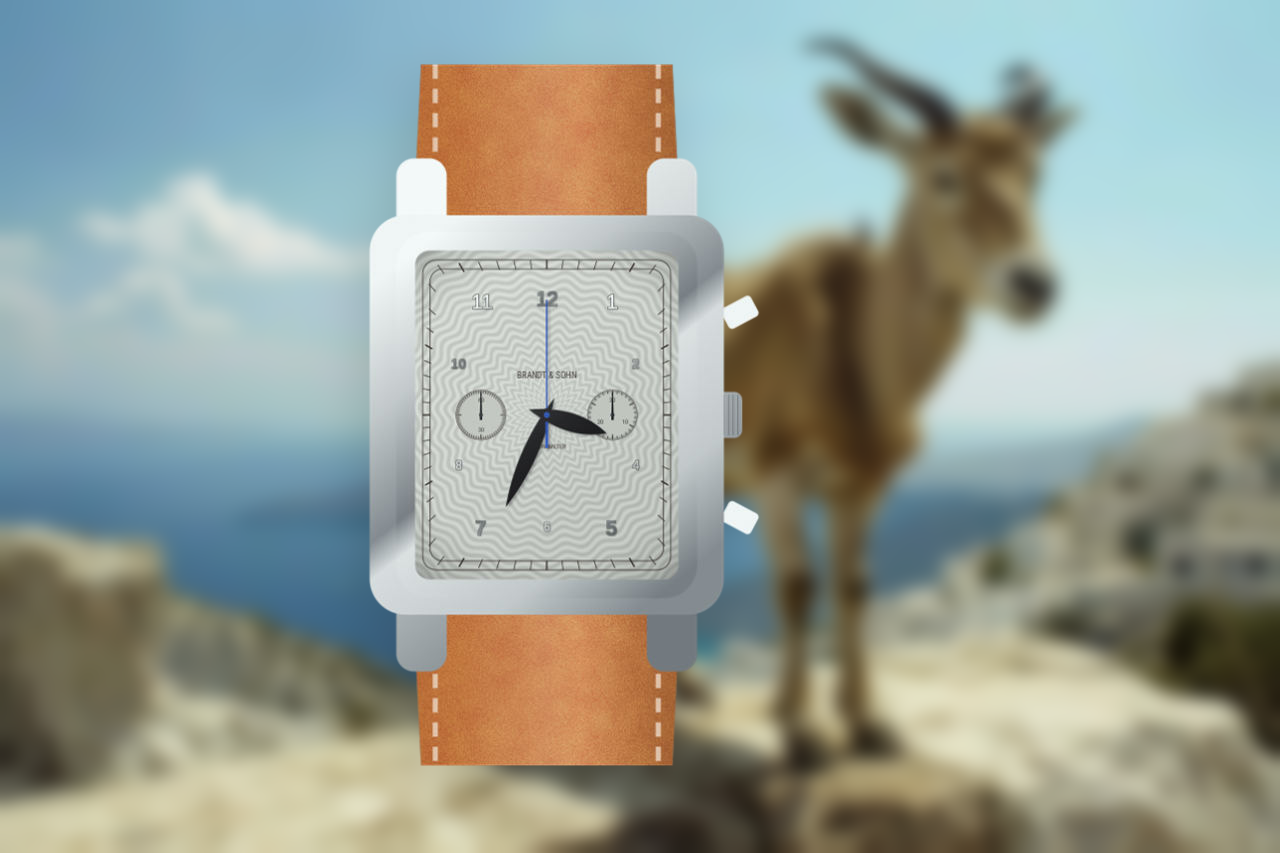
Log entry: 3,34
